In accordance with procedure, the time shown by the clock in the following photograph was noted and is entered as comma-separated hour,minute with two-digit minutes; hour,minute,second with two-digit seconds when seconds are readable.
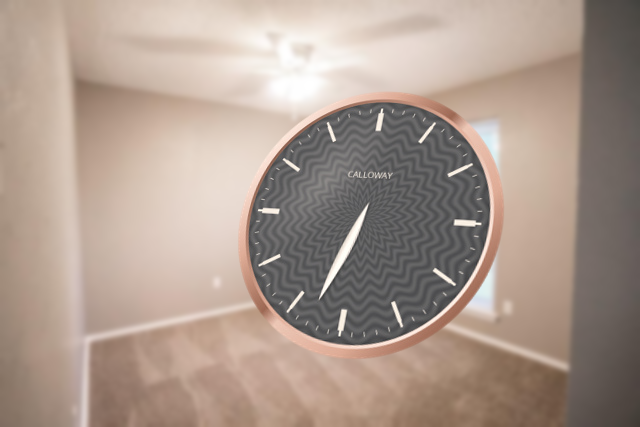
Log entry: 6,33
